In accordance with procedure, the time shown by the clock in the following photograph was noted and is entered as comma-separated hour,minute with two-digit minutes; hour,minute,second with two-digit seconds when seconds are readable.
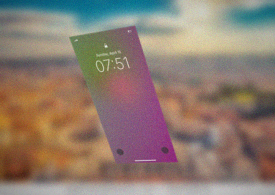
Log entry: 7,51
